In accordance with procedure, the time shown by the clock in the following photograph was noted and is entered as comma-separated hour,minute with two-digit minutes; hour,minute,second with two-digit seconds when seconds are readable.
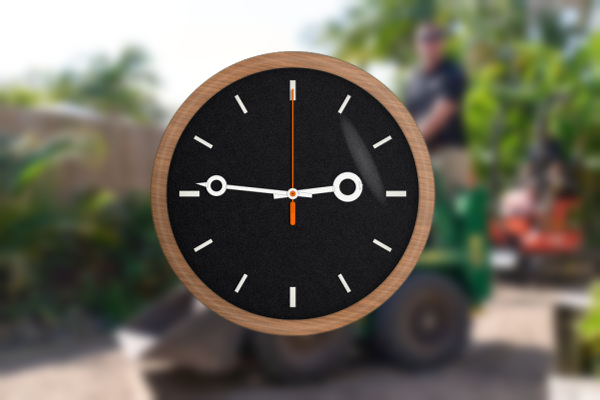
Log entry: 2,46,00
